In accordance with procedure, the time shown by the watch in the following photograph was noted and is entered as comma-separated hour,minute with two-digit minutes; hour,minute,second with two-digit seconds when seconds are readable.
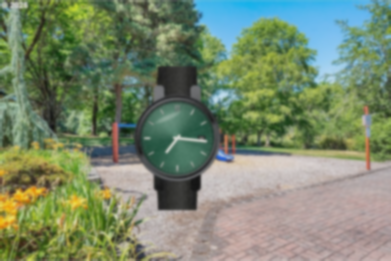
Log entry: 7,16
